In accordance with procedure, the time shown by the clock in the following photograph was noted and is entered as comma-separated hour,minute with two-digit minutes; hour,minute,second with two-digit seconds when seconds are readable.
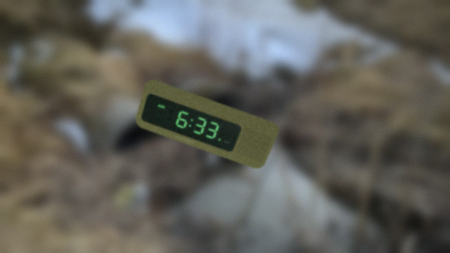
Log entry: 6,33
